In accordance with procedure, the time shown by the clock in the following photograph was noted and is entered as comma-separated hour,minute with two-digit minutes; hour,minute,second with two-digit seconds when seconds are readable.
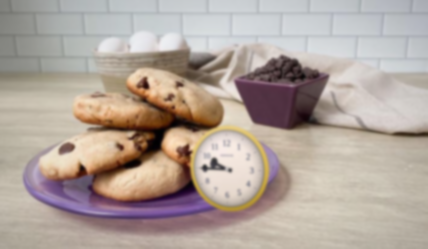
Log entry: 9,45
